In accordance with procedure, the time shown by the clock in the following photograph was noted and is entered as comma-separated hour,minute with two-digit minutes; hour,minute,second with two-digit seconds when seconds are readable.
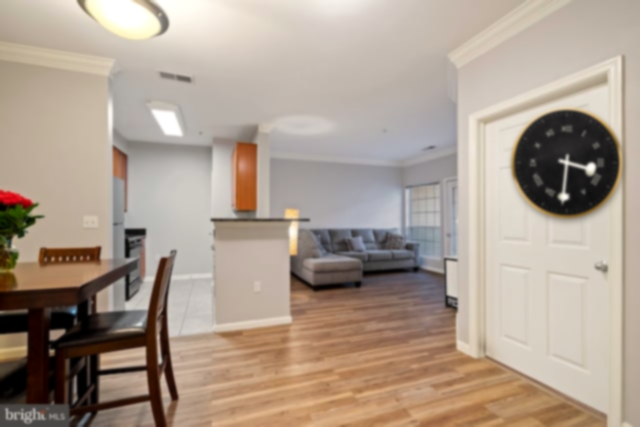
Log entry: 3,31
